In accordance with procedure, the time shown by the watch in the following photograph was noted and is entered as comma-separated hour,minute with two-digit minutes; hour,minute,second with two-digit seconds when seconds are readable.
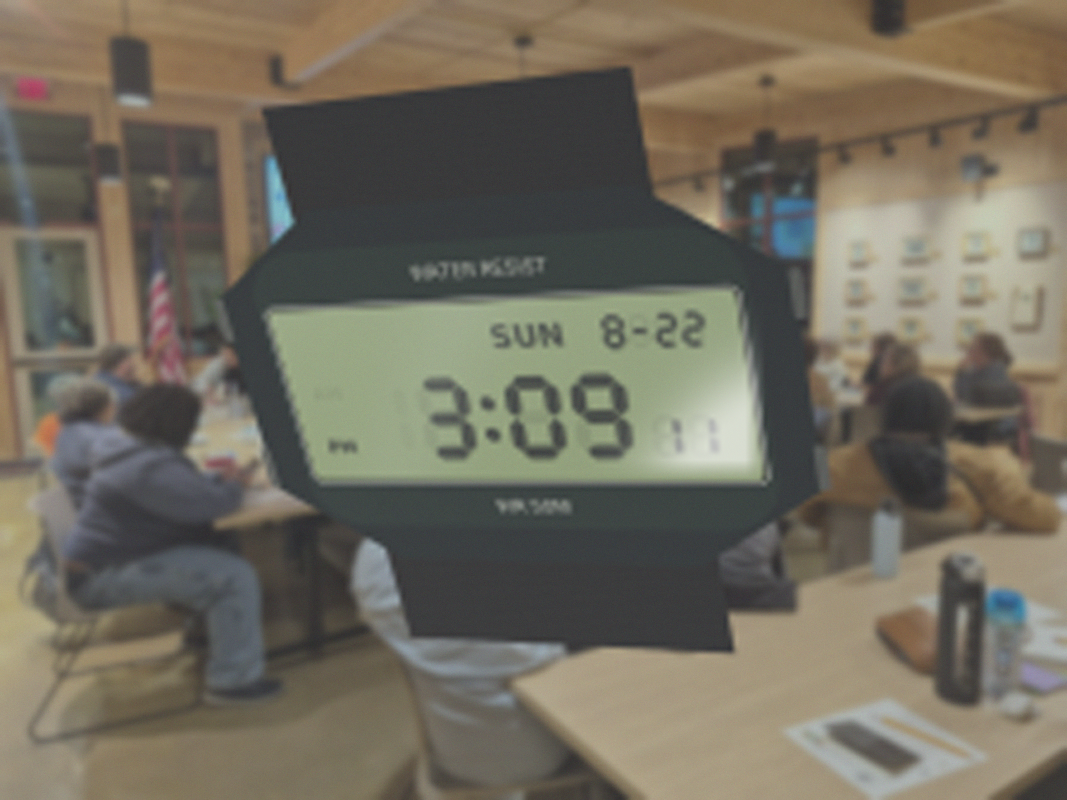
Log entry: 3,09,11
